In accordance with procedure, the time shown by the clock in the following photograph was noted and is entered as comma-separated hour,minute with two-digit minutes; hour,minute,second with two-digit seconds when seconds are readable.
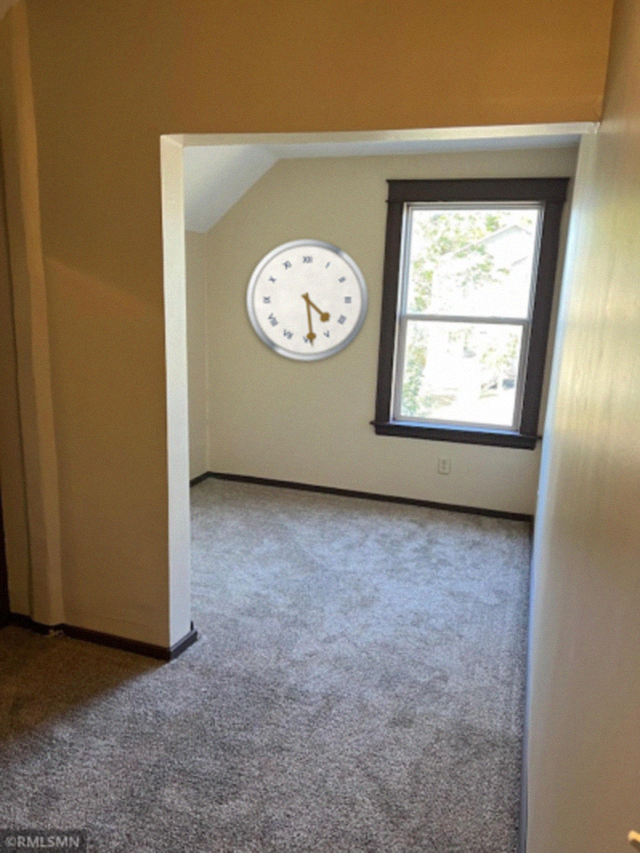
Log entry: 4,29
